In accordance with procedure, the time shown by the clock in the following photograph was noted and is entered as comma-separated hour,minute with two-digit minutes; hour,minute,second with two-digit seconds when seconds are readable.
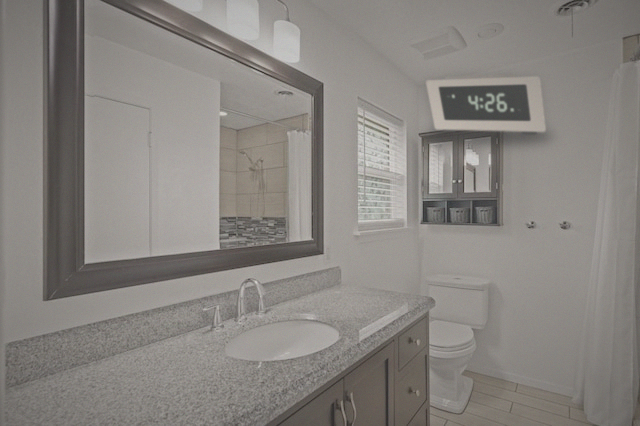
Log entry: 4,26
